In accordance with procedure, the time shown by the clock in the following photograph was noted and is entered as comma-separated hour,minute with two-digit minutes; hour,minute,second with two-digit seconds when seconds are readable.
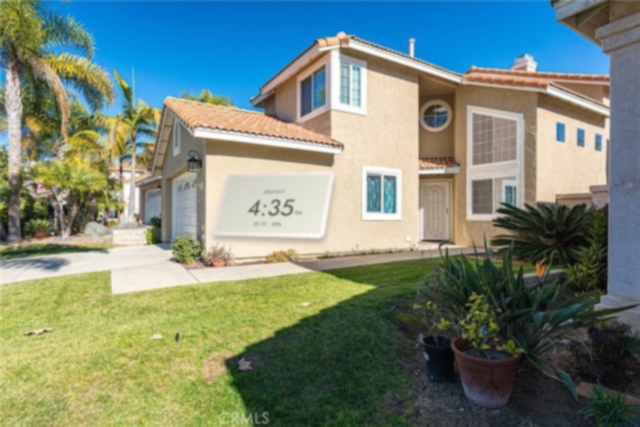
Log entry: 4,35
